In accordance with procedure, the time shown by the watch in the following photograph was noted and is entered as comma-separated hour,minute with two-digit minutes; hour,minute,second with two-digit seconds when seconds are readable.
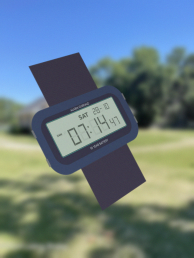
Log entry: 7,14,47
